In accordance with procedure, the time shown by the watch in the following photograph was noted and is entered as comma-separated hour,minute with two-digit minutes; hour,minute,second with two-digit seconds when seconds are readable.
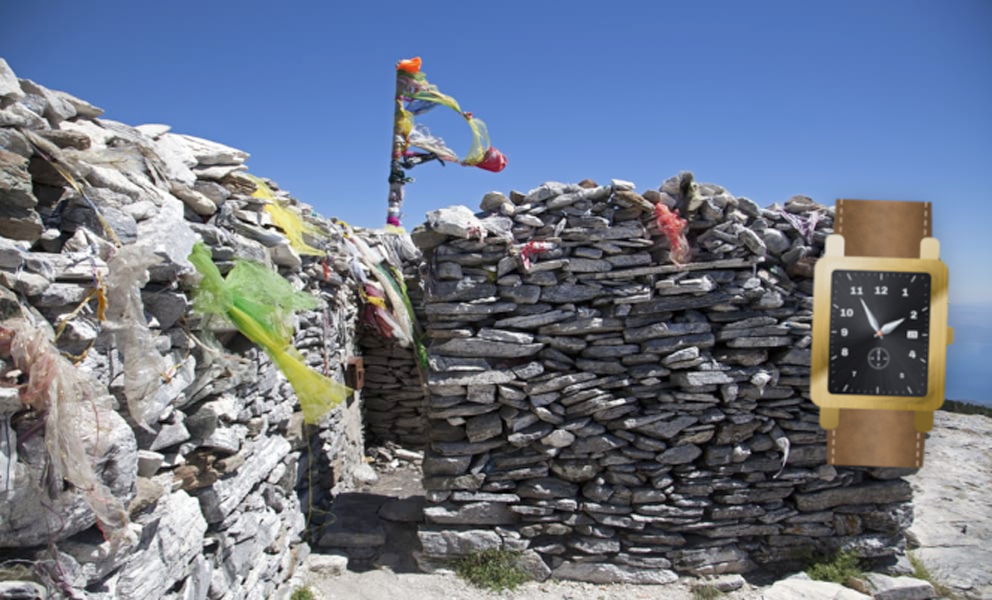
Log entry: 1,55
